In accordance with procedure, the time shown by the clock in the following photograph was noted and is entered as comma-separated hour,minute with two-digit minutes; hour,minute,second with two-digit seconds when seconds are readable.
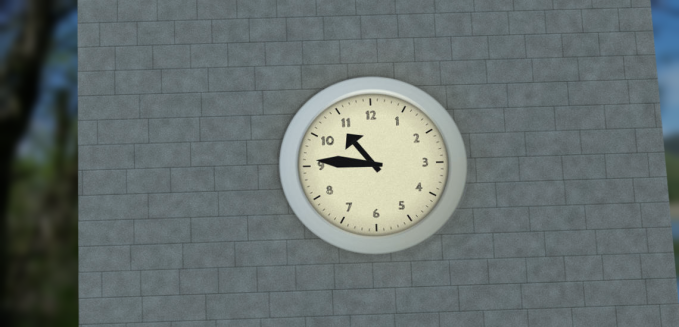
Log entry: 10,46
